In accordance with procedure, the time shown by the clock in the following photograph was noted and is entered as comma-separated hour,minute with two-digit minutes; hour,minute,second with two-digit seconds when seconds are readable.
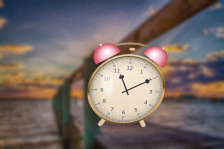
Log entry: 11,10
